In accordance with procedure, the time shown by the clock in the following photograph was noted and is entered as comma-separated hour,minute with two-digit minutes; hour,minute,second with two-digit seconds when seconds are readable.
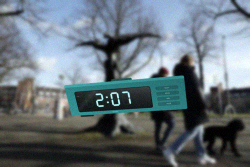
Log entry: 2,07
